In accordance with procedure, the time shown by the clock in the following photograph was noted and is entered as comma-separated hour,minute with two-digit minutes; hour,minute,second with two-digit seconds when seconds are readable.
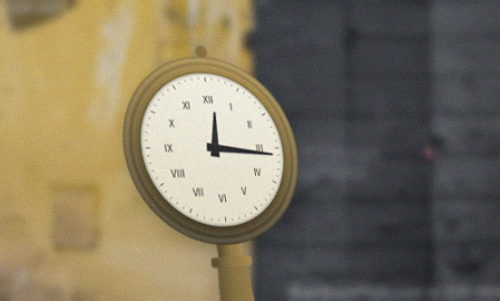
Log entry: 12,16
